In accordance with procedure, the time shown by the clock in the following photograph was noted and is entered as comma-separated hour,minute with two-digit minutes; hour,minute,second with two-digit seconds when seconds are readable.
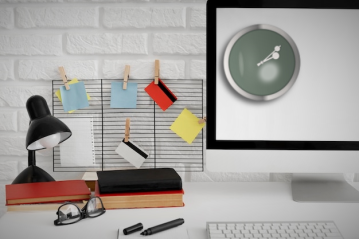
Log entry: 2,08
